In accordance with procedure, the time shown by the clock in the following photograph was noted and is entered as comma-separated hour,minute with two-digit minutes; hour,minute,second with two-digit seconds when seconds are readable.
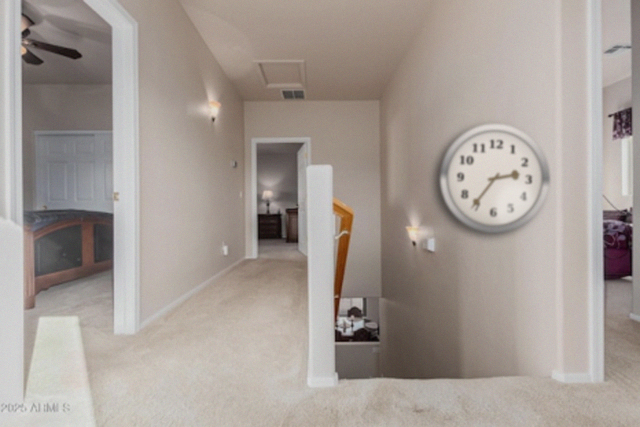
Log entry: 2,36
